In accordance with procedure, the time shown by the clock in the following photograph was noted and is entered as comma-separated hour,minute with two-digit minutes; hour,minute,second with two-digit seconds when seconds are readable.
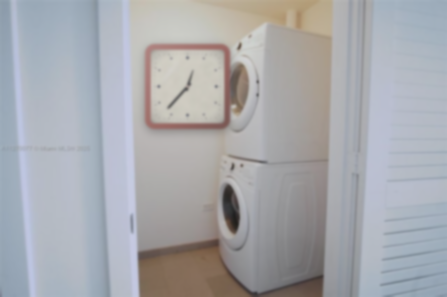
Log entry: 12,37
